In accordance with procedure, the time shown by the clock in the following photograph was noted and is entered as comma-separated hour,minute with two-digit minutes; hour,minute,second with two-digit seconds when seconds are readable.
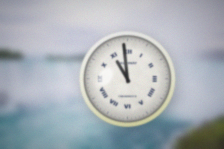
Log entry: 10,59
